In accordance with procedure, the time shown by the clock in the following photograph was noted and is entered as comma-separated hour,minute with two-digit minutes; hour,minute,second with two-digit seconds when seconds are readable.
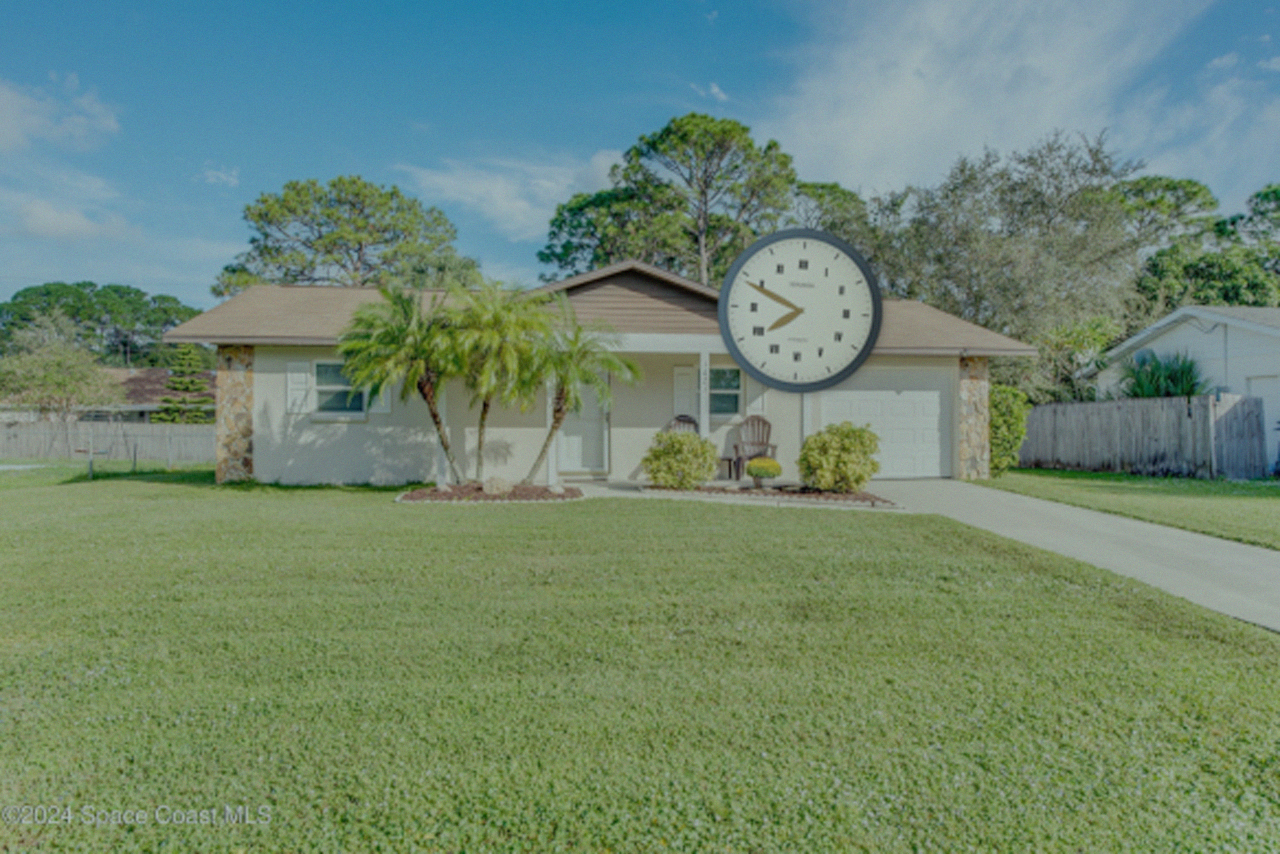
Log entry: 7,49
